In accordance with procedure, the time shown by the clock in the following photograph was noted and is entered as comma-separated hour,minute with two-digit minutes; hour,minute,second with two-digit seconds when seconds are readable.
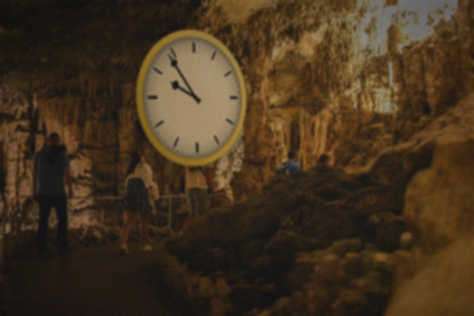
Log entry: 9,54
